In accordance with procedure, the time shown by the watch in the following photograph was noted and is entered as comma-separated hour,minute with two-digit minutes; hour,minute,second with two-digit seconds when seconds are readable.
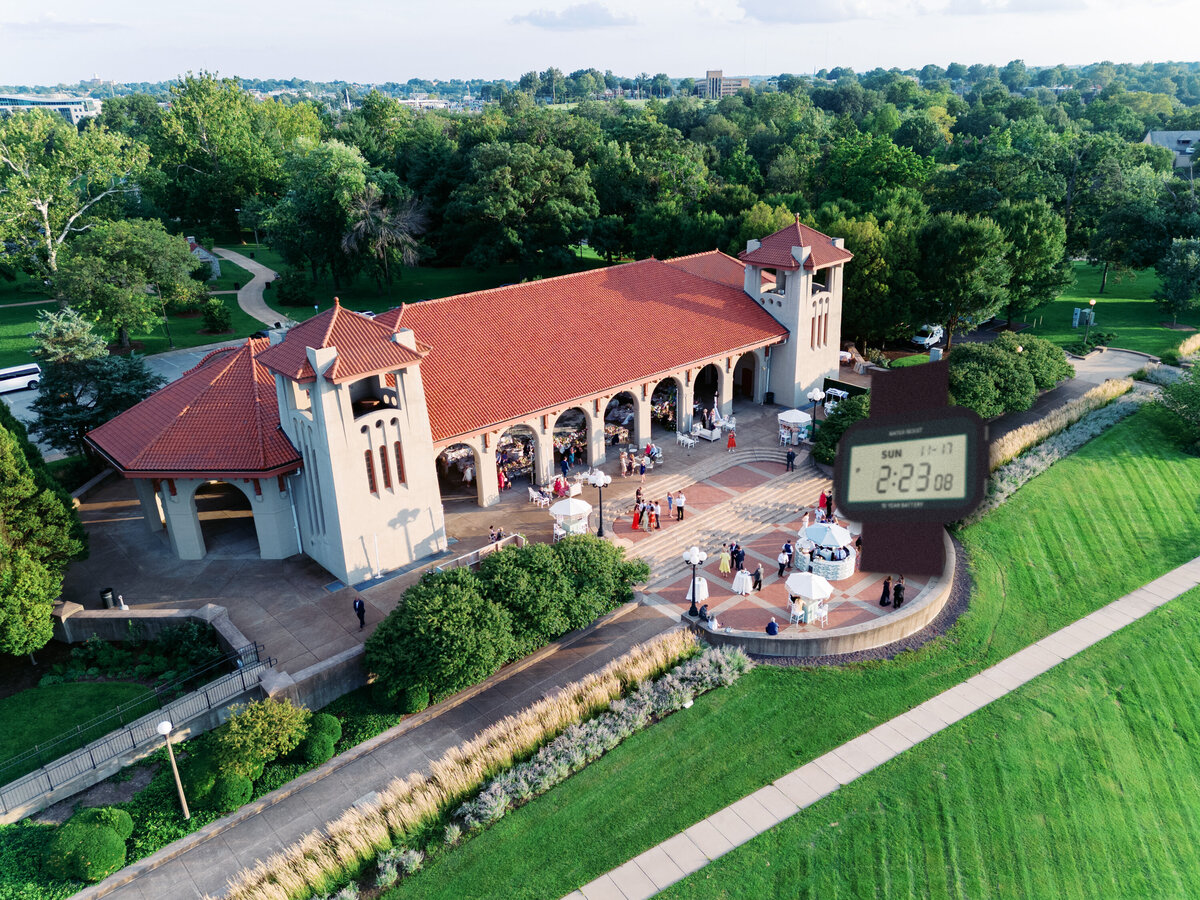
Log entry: 2,23,08
